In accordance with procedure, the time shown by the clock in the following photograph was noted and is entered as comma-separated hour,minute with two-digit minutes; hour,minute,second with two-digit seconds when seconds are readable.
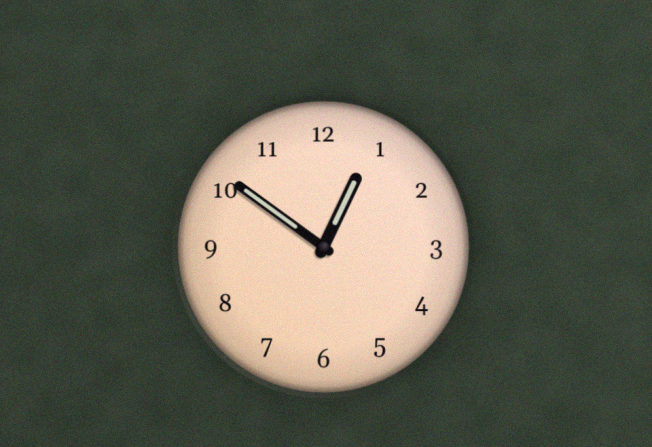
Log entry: 12,51
